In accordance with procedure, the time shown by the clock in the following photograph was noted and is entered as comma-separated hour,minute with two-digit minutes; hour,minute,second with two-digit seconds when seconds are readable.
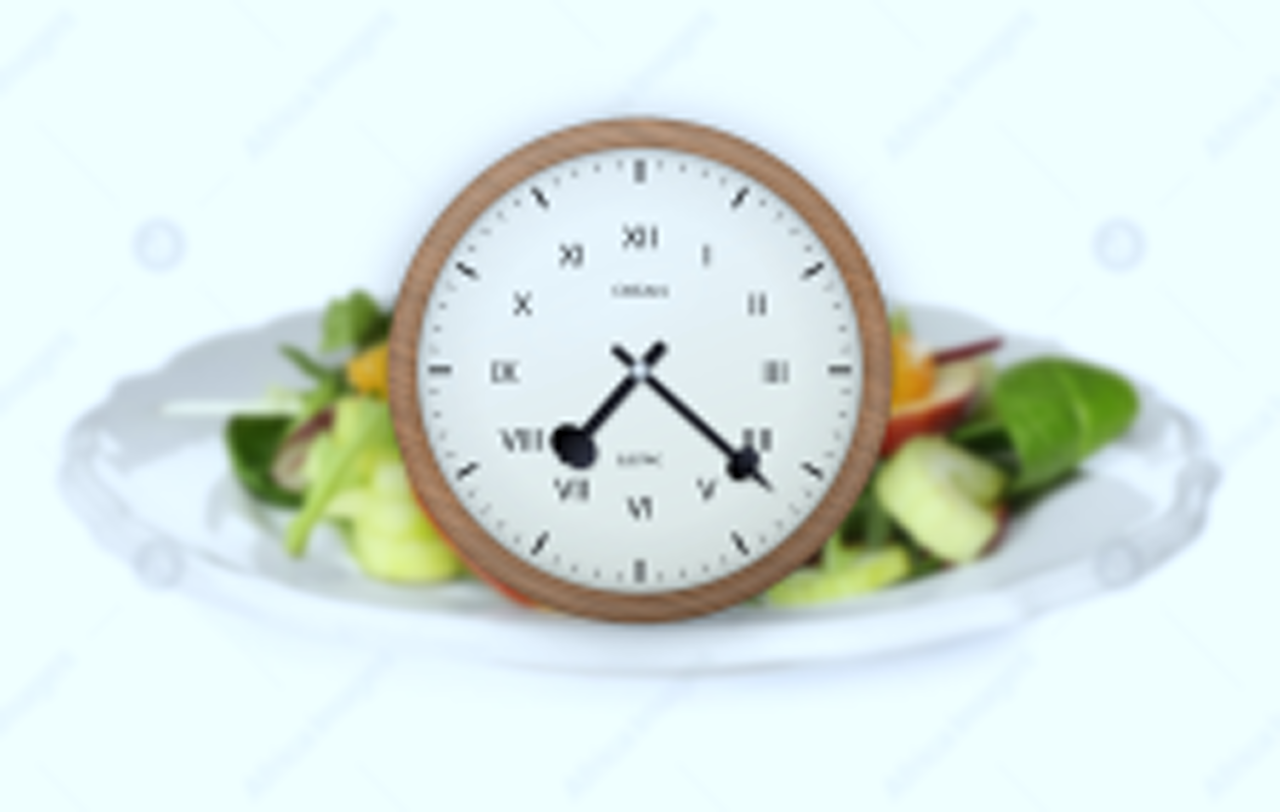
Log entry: 7,22
